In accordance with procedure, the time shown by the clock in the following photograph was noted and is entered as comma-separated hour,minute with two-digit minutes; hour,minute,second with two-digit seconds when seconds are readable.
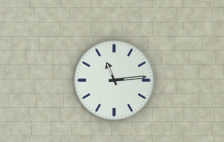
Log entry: 11,14
